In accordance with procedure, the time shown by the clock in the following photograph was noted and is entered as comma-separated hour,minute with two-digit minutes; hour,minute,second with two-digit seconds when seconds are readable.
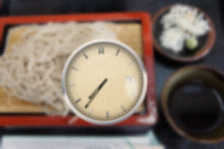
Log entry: 7,37
